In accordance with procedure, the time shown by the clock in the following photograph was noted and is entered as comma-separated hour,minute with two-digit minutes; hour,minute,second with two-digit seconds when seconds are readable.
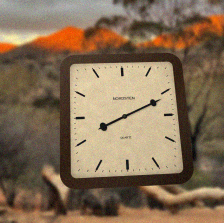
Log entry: 8,11
